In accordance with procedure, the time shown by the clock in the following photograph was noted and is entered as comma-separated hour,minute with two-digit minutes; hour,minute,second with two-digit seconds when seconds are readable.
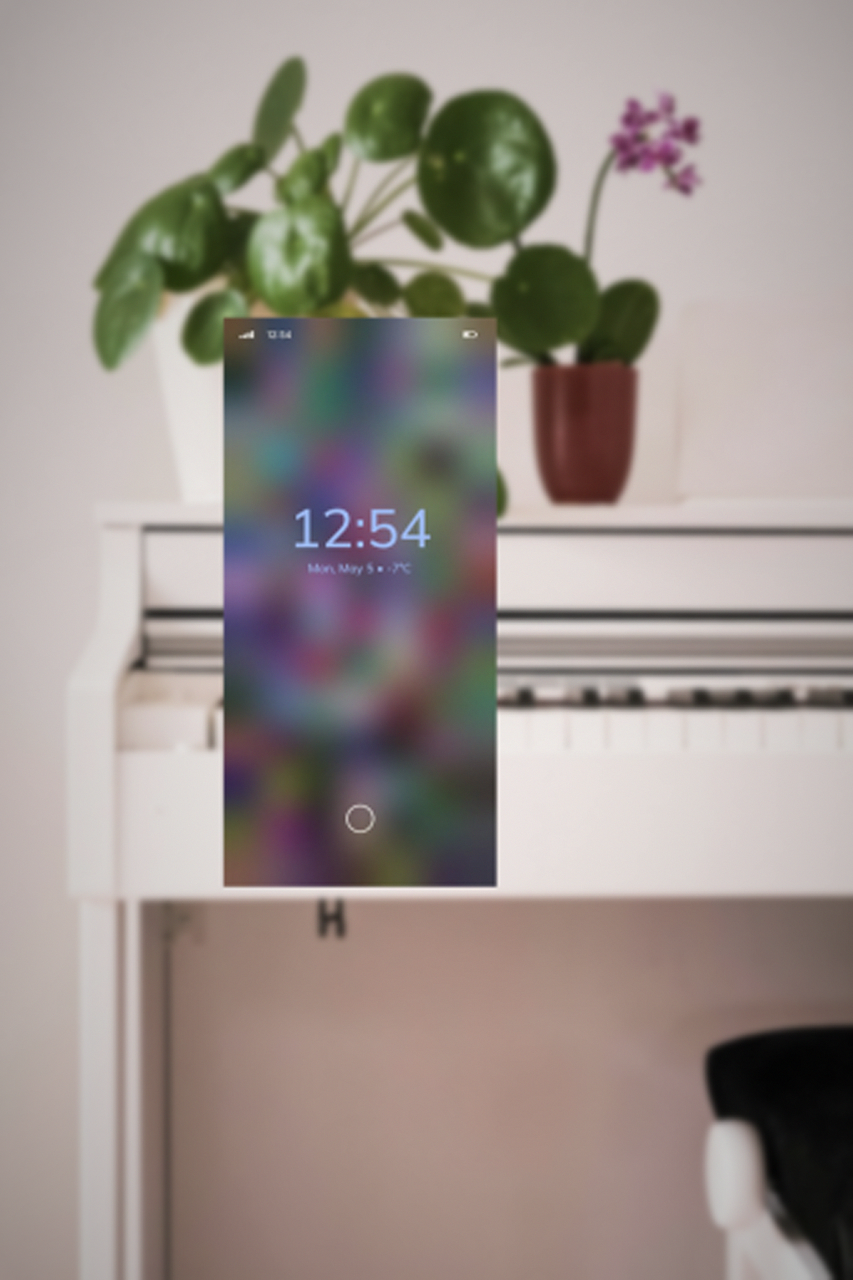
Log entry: 12,54
